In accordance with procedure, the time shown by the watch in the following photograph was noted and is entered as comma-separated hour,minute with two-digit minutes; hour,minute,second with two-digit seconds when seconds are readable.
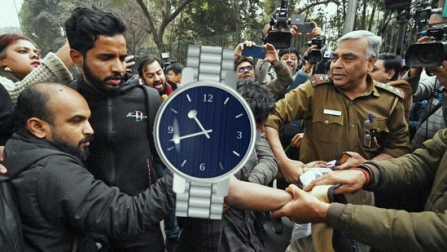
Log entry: 10,42
